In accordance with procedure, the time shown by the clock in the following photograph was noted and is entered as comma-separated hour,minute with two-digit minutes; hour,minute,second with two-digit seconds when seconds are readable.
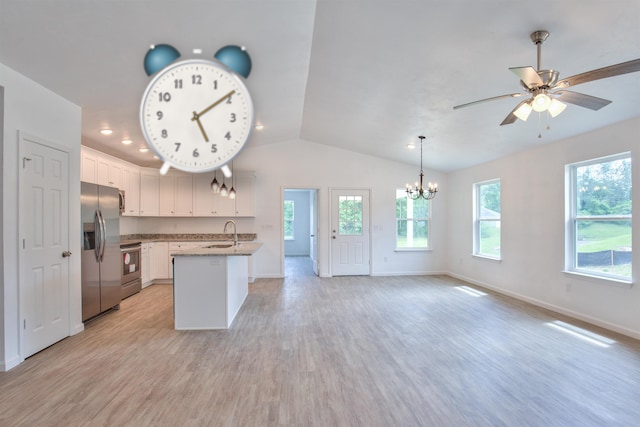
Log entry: 5,09
